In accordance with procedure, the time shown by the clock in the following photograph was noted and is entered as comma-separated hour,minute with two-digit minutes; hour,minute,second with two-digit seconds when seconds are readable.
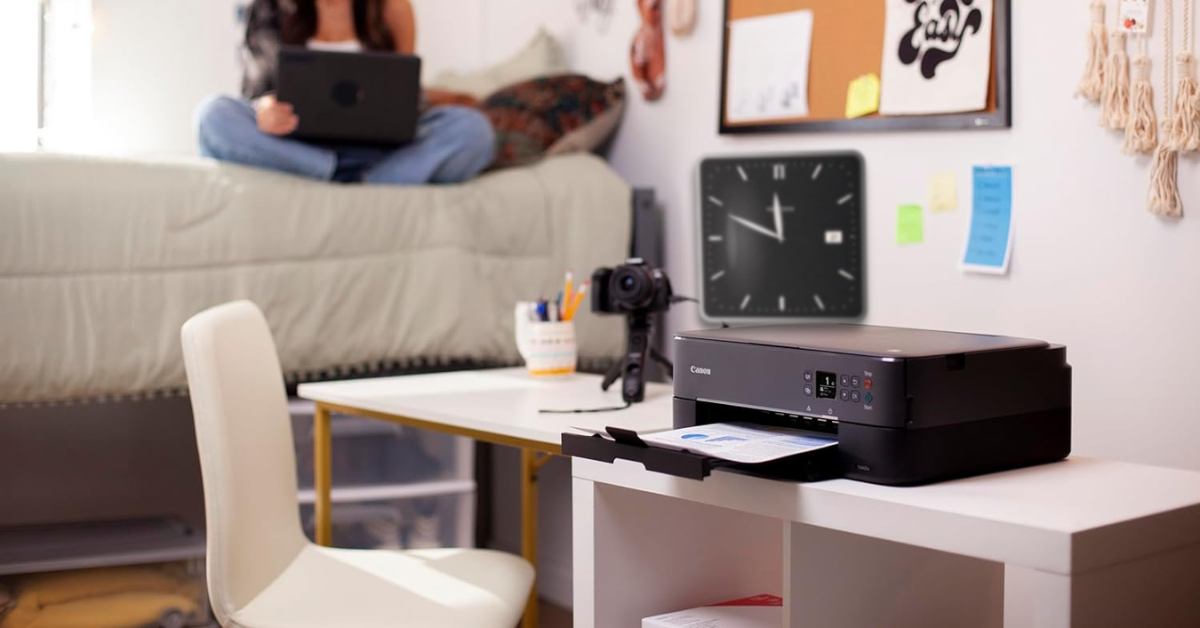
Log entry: 11,49
